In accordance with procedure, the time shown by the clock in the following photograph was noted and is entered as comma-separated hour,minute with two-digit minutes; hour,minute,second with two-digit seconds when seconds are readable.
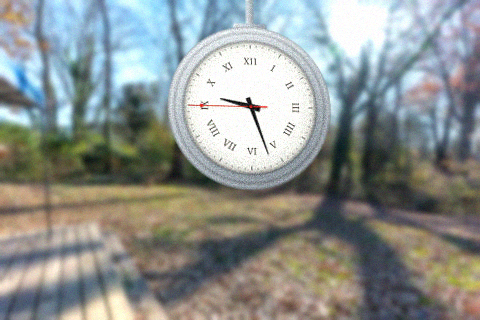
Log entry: 9,26,45
